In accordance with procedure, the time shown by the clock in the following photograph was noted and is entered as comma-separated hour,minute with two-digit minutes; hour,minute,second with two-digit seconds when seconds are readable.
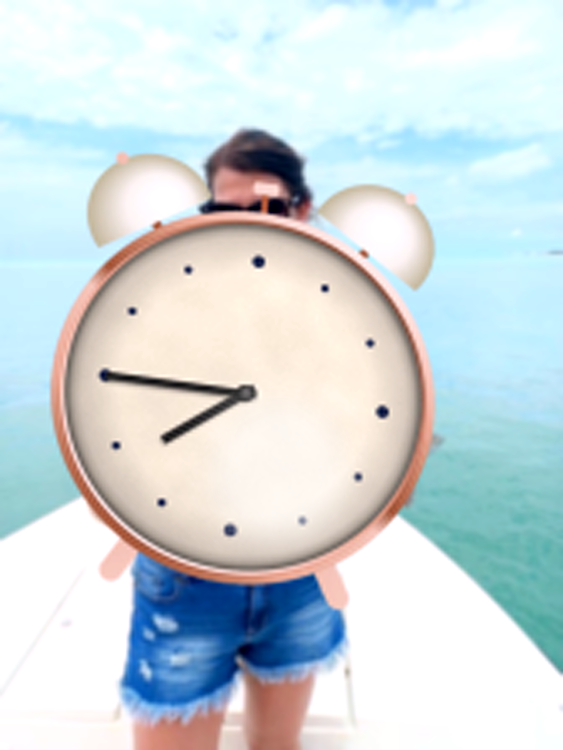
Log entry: 7,45
